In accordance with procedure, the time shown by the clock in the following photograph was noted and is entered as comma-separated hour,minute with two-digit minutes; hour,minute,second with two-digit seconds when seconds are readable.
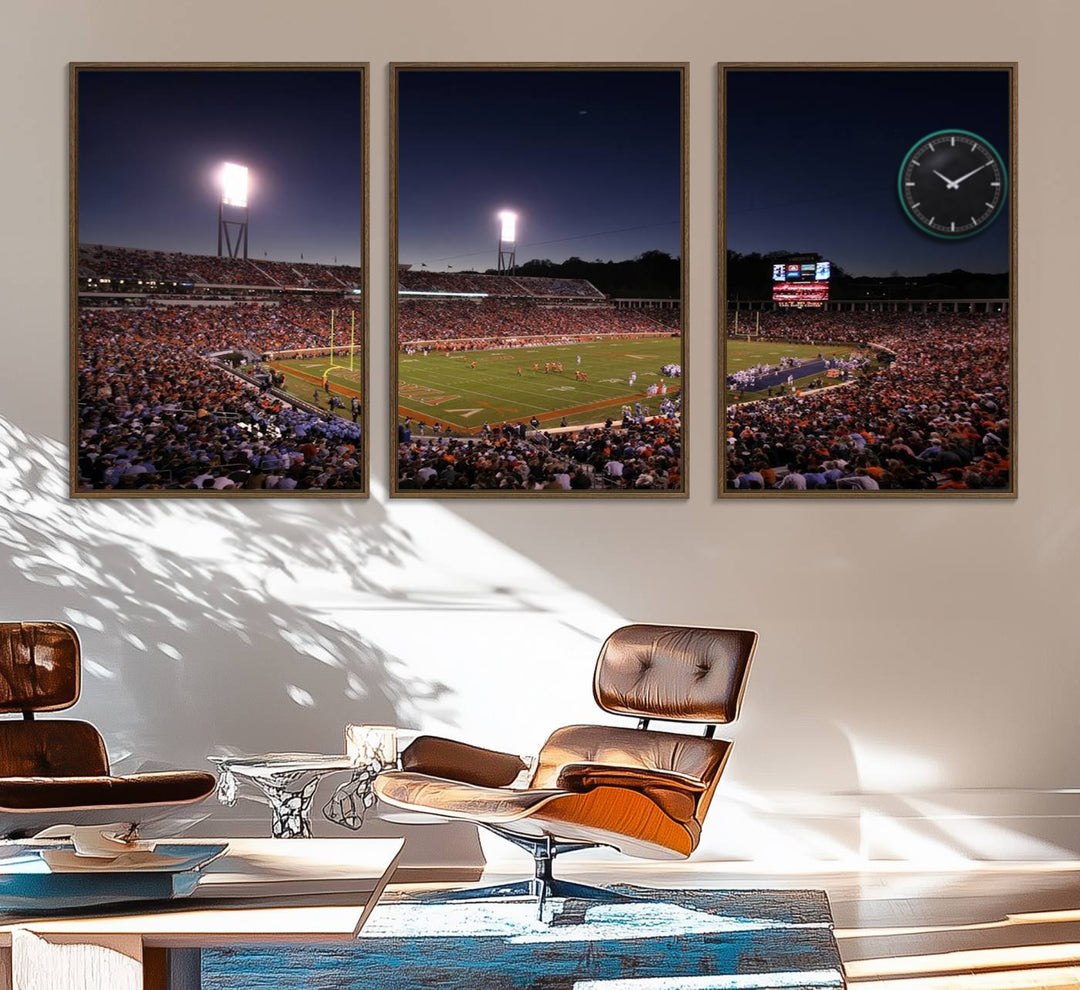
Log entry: 10,10
